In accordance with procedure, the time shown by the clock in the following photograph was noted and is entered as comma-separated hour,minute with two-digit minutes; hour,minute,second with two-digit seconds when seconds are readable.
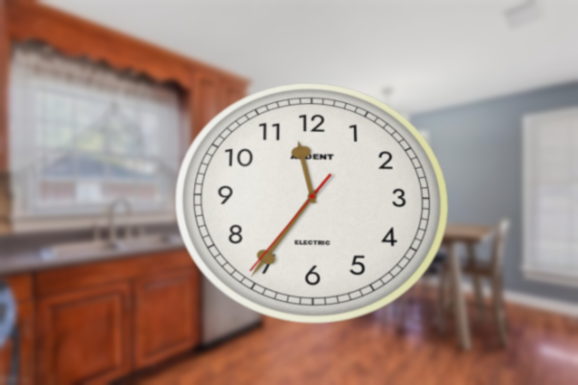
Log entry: 11,35,36
